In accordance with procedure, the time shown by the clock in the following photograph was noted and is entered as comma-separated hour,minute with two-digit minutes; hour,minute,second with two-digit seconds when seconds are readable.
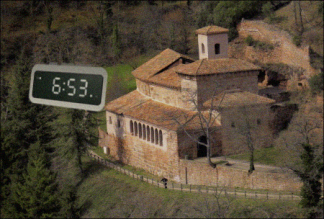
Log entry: 6,53
